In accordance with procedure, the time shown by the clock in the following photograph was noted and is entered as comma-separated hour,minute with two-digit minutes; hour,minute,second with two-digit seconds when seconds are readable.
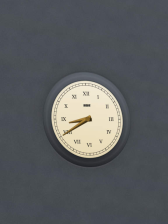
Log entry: 8,40
